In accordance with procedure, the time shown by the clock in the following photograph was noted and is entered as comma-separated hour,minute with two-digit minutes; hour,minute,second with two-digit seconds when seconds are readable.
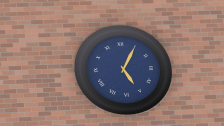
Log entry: 5,05
